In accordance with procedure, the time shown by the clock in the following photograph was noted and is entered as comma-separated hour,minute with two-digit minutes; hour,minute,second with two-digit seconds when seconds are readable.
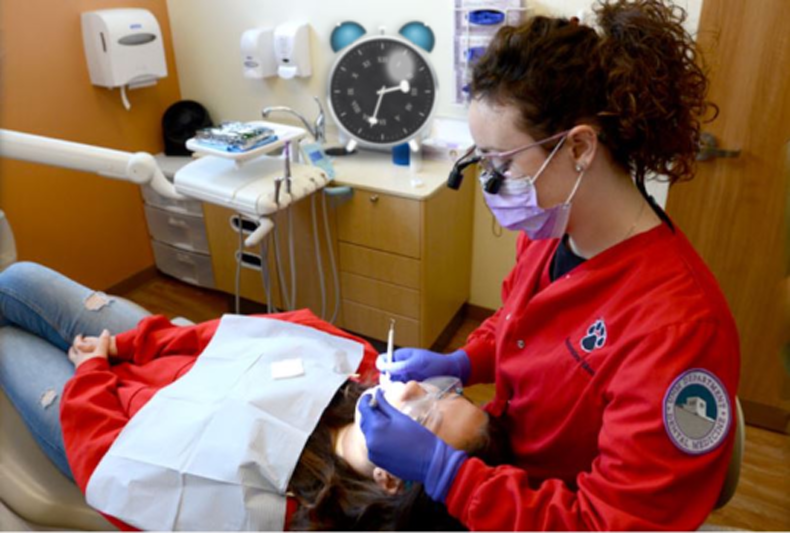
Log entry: 2,33
